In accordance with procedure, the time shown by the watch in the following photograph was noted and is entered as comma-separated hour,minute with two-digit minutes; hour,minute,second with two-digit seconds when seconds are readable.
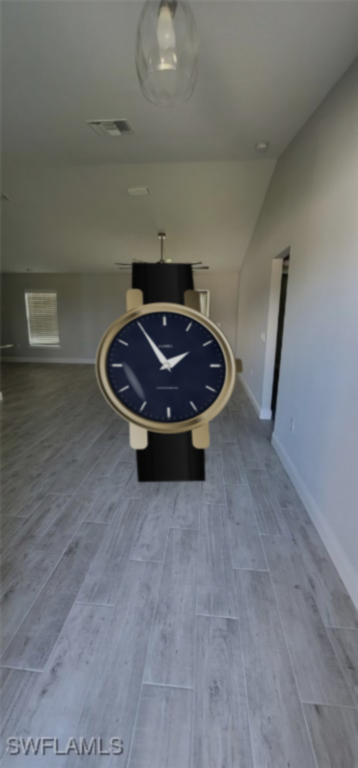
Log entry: 1,55
